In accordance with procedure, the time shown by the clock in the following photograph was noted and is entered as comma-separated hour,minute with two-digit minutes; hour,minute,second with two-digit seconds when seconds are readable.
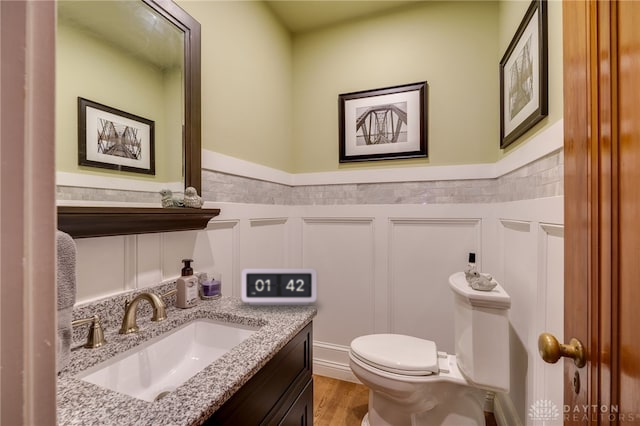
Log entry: 1,42
